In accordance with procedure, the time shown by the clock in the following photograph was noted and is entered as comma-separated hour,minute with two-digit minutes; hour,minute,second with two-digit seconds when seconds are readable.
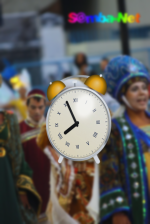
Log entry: 7,56
